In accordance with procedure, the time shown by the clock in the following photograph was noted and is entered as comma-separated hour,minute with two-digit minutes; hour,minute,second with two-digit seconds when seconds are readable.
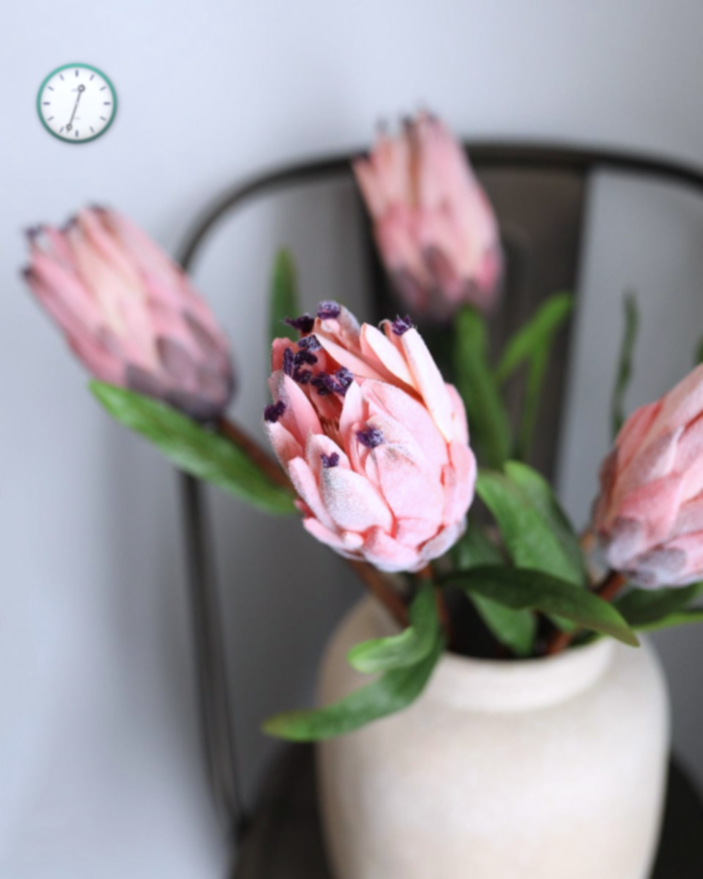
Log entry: 12,33
